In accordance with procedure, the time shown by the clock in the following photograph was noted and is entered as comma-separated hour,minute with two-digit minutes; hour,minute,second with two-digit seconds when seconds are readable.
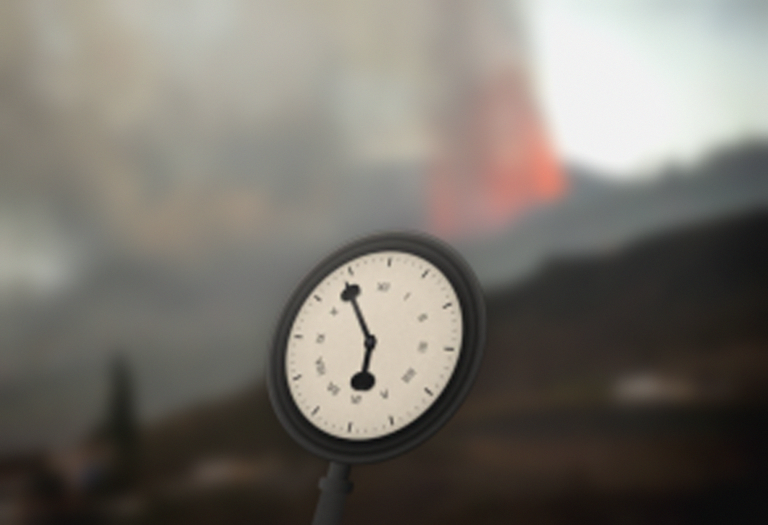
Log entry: 5,54
